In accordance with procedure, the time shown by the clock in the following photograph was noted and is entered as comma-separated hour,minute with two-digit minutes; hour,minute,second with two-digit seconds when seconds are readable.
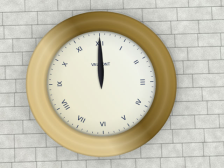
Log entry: 12,00
